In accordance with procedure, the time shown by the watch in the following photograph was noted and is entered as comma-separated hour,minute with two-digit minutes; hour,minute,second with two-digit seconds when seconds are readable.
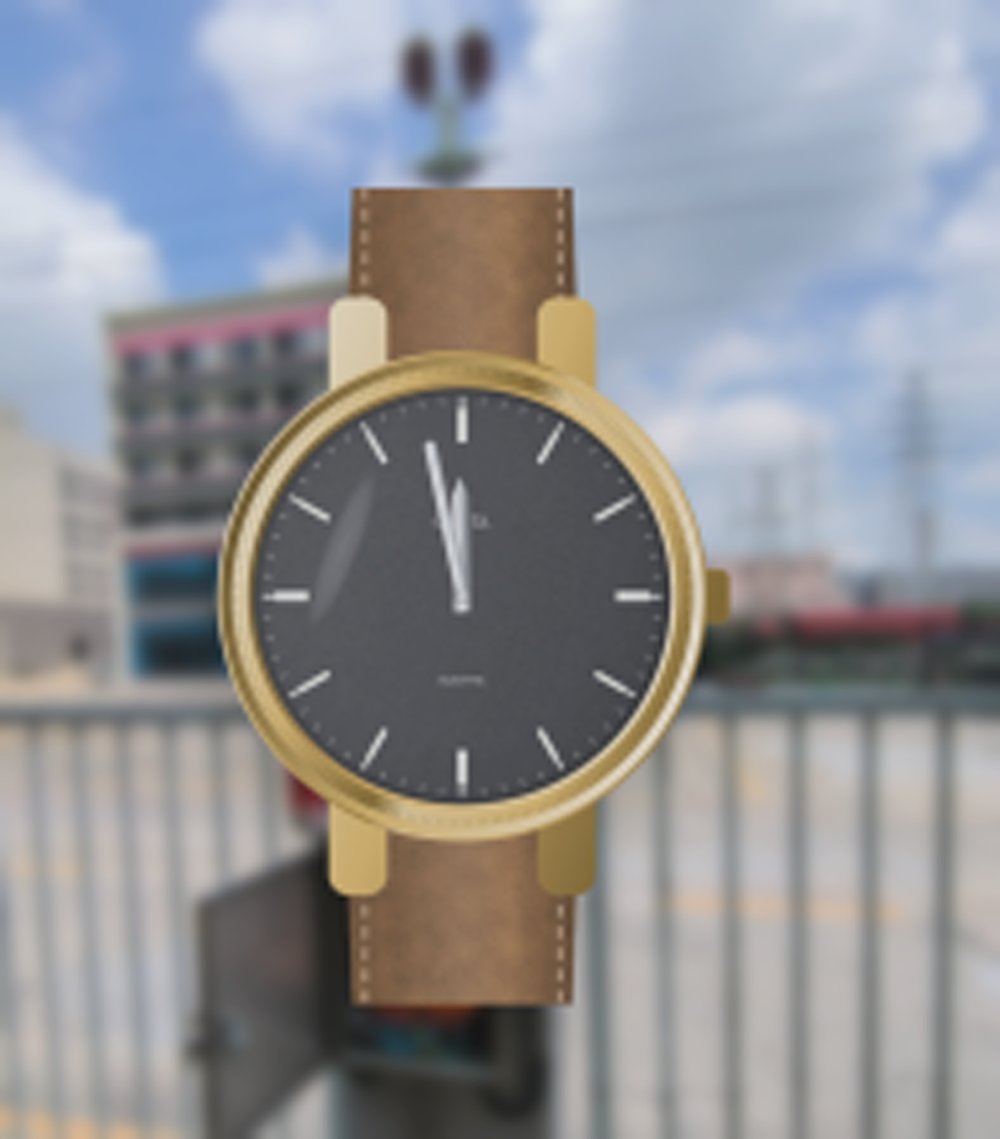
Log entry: 11,58
